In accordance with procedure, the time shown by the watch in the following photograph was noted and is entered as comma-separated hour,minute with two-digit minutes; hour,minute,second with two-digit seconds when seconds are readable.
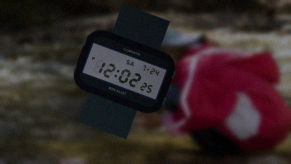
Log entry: 12,02,25
